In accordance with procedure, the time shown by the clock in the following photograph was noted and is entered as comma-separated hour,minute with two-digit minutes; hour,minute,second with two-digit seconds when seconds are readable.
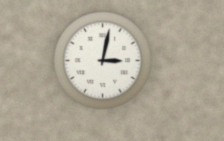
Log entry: 3,02
